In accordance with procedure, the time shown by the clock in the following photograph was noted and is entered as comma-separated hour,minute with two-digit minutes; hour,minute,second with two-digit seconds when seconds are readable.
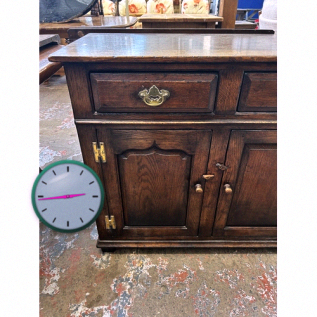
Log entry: 2,44
